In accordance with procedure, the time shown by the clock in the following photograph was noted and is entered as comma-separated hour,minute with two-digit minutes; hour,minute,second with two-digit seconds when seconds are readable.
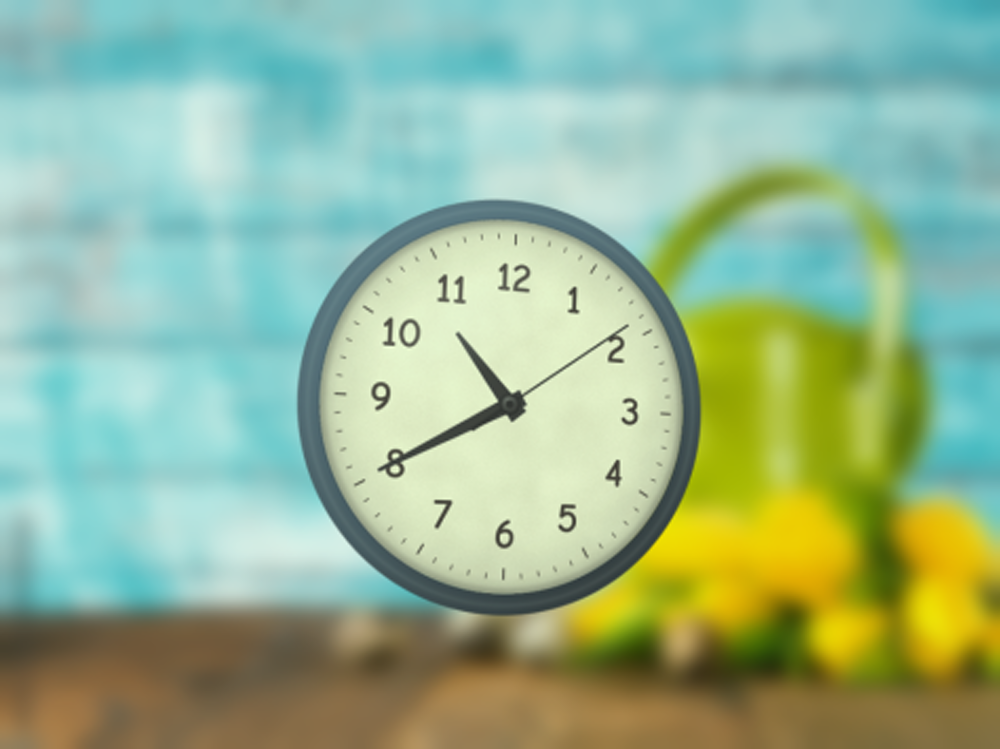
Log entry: 10,40,09
